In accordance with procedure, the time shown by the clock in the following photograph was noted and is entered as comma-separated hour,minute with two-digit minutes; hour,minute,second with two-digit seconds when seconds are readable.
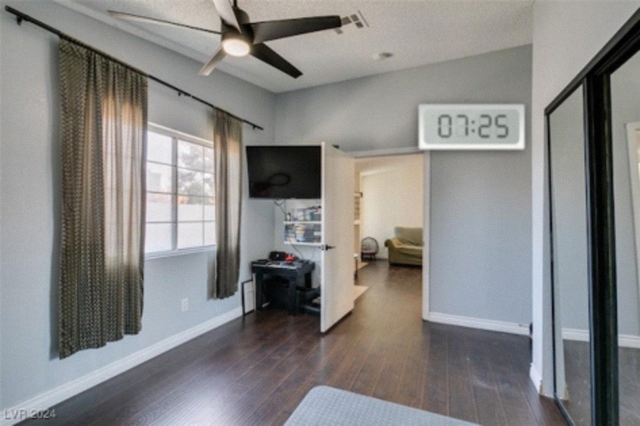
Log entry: 7,25
